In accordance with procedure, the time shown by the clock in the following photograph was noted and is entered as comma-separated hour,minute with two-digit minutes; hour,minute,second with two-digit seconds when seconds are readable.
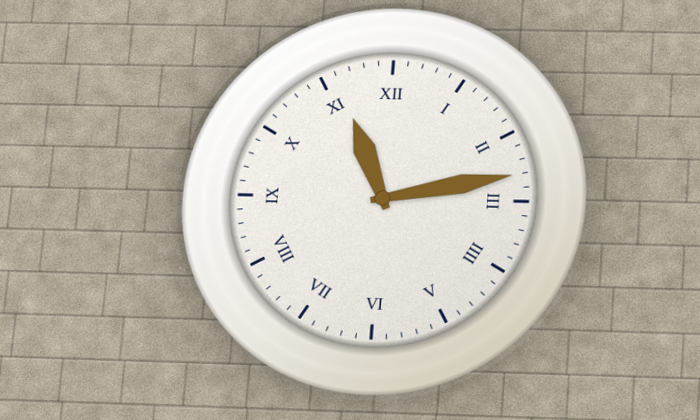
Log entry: 11,13
